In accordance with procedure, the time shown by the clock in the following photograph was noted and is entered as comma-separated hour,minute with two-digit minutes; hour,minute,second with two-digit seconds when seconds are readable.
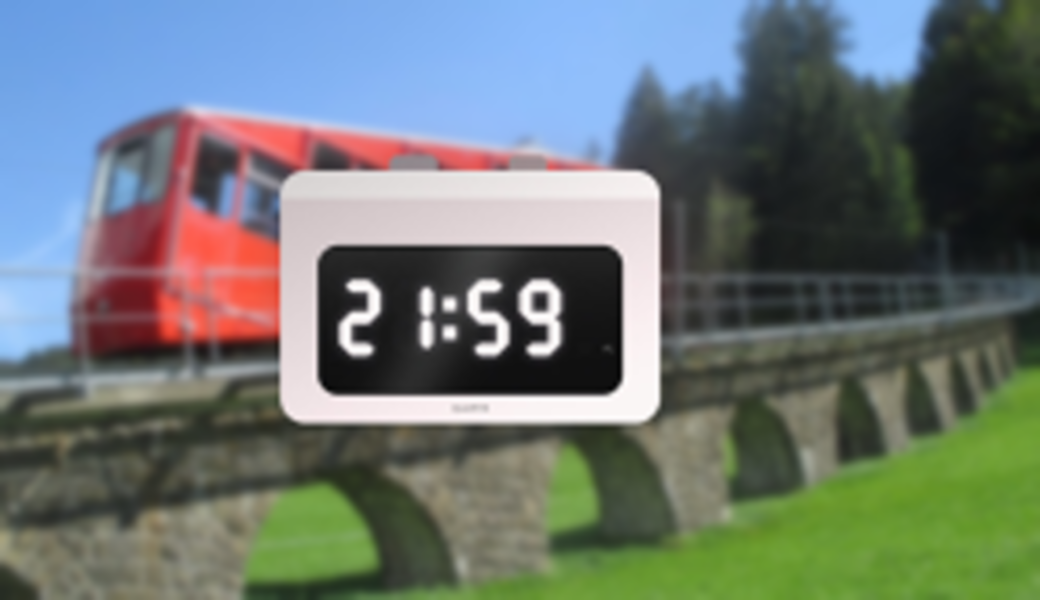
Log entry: 21,59
